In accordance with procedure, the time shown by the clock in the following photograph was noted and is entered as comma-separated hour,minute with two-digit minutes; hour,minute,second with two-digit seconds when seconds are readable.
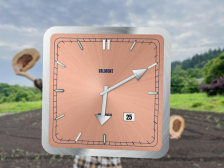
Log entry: 6,10
